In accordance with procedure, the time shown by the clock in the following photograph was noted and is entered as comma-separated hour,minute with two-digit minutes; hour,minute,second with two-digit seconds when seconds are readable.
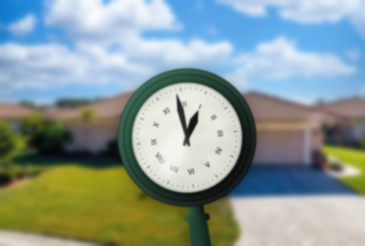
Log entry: 12,59
